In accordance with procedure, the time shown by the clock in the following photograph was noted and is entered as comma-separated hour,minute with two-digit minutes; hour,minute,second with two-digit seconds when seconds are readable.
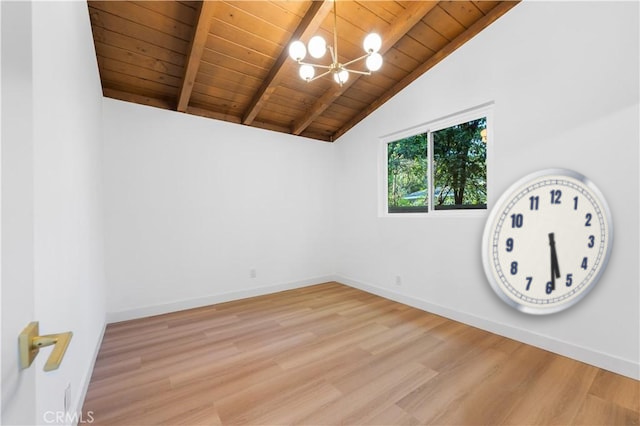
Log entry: 5,29
